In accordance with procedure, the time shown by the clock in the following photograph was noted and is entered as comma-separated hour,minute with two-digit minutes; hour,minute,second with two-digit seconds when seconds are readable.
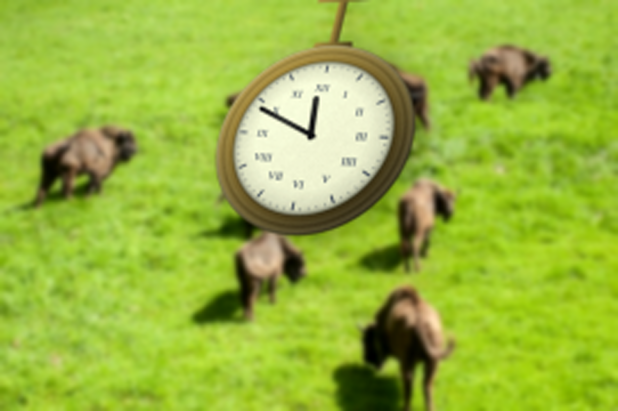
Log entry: 11,49
